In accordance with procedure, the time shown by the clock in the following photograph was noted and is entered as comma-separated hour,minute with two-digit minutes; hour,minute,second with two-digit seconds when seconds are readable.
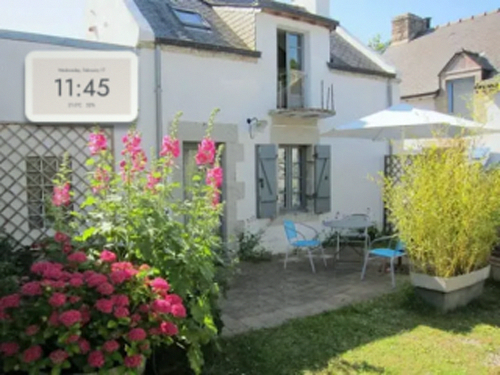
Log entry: 11,45
